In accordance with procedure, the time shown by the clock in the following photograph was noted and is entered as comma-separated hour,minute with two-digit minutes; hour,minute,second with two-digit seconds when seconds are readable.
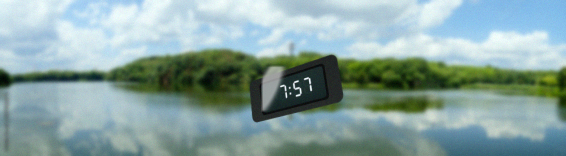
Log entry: 7,57
